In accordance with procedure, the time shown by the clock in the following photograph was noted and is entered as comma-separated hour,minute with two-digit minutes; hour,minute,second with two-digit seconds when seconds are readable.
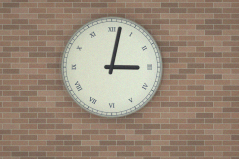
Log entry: 3,02
